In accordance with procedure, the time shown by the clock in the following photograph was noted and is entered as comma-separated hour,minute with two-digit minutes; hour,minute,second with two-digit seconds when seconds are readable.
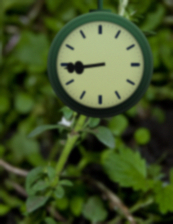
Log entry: 8,44
